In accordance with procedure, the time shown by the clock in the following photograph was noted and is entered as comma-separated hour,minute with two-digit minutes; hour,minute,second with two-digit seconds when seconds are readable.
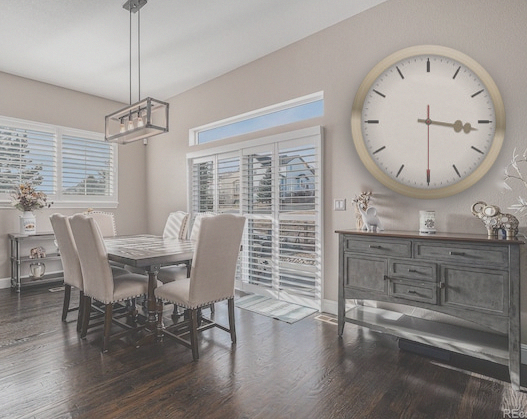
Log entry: 3,16,30
